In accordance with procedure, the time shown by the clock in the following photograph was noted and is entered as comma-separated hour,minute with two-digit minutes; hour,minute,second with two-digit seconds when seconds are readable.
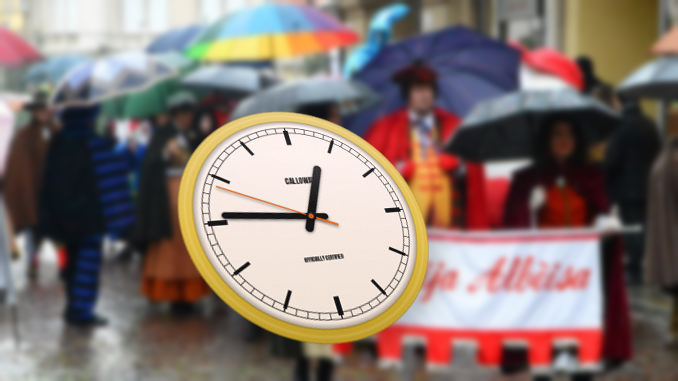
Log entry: 12,45,49
